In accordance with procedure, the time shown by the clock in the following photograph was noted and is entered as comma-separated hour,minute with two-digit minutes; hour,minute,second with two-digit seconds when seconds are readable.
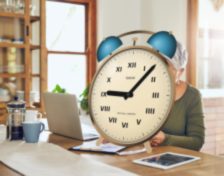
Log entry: 9,07
